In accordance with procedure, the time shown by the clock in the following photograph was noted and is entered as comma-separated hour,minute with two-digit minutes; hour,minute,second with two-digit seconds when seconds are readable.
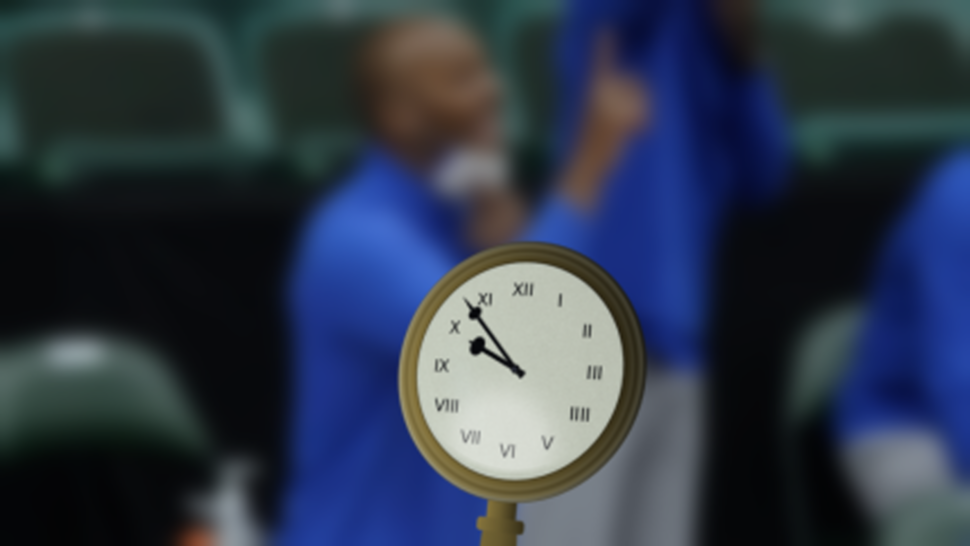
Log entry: 9,53
